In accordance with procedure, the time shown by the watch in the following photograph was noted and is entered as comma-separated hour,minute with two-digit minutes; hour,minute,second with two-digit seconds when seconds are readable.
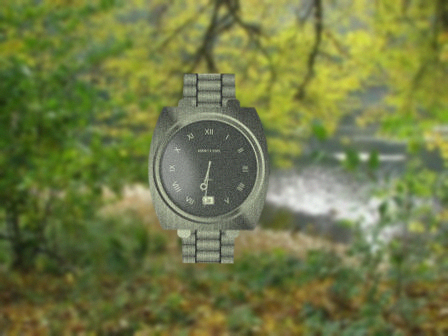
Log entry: 6,31
